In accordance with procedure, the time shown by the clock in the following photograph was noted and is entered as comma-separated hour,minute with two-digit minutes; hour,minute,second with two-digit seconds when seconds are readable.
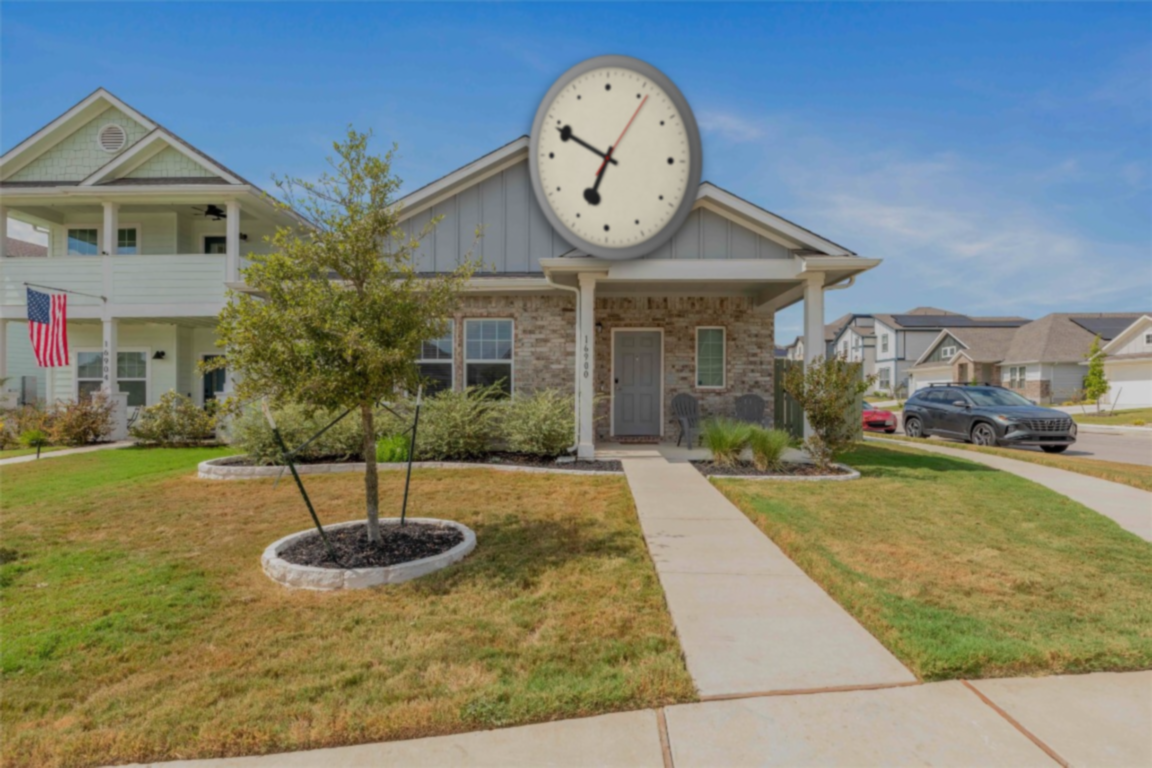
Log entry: 6,49,06
